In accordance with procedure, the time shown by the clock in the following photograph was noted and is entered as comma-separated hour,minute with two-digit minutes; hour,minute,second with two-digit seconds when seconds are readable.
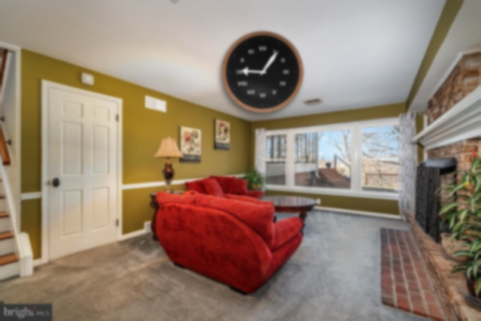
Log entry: 9,06
